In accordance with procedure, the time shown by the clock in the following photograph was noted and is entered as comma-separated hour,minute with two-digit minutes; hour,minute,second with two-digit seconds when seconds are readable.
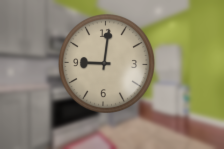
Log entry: 9,01
